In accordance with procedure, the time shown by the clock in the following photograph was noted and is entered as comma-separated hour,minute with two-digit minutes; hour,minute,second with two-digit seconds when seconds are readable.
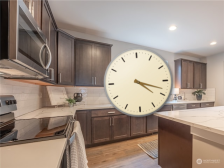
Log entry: 4,18
